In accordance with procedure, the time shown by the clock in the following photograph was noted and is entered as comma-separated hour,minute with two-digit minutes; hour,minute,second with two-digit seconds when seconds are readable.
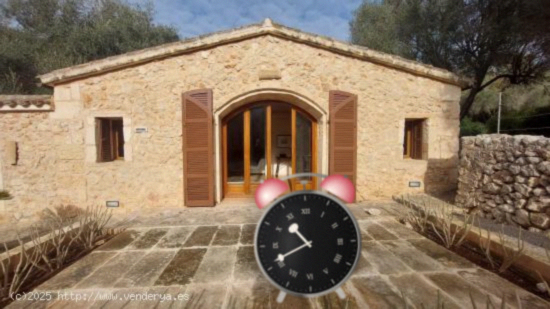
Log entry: 10,41
